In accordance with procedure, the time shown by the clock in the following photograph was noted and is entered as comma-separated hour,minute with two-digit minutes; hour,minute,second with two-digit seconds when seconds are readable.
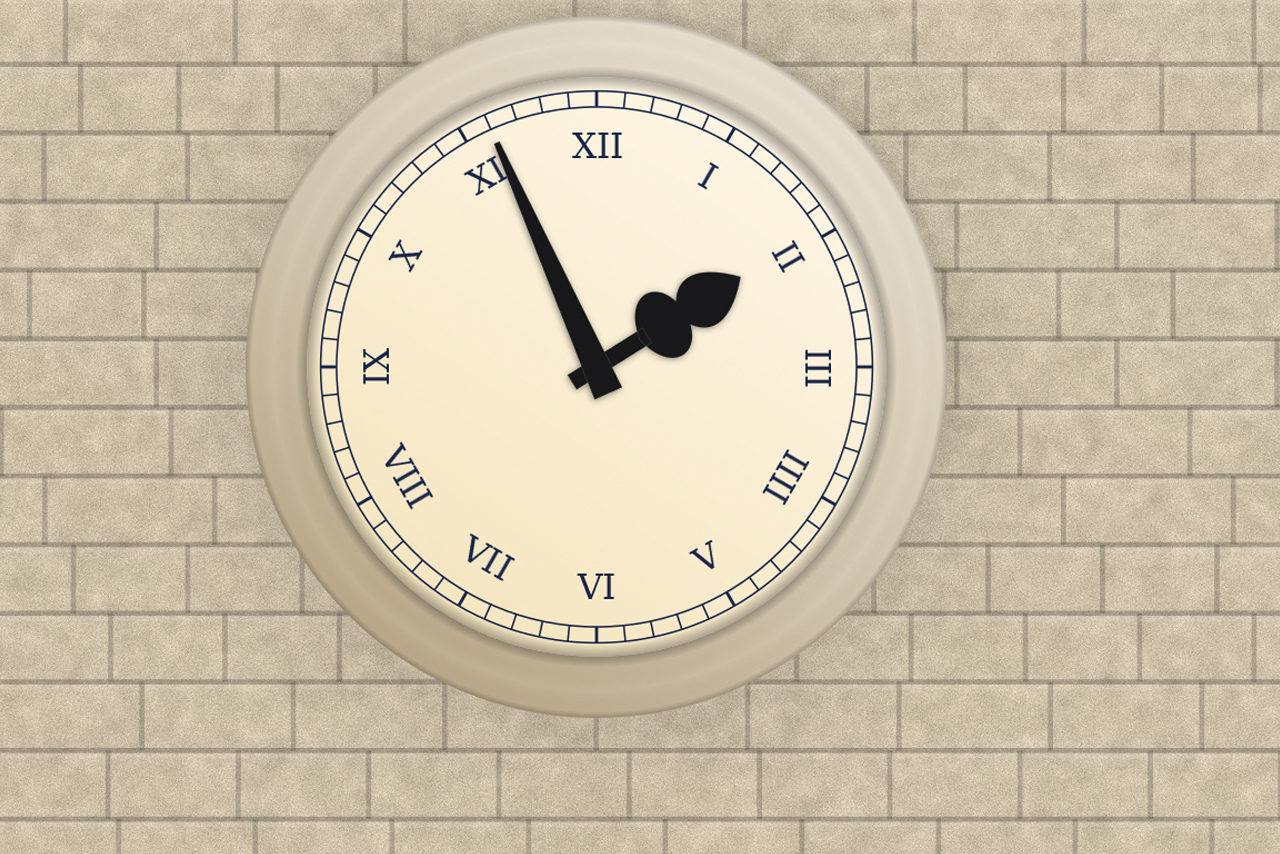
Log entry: 1,56
